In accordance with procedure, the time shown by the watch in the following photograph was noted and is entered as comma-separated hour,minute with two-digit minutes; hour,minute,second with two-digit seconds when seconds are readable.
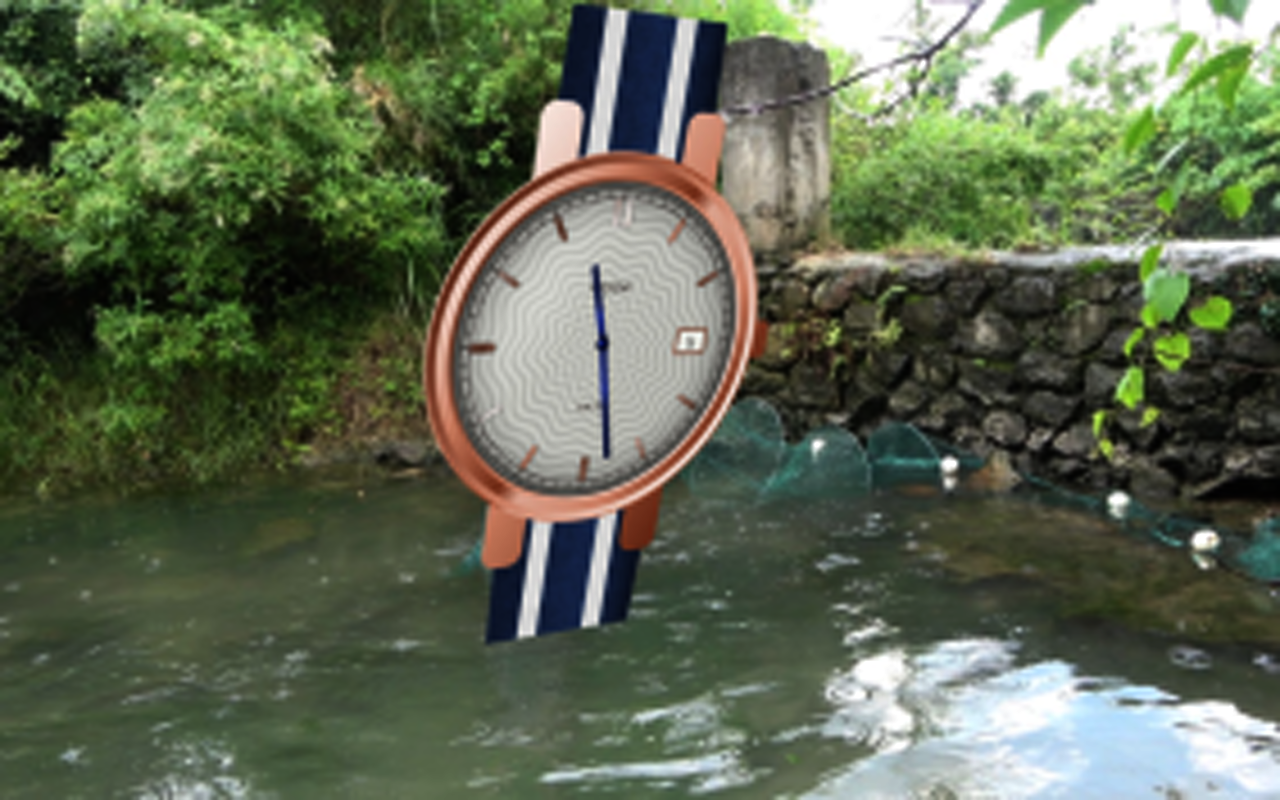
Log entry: 11,28
